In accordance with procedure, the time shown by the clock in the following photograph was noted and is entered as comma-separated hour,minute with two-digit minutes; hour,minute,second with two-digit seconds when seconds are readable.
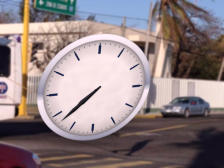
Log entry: 7,38
